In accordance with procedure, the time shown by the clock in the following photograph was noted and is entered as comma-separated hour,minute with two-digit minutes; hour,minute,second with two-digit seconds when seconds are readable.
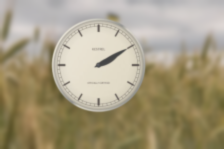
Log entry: 2,10
